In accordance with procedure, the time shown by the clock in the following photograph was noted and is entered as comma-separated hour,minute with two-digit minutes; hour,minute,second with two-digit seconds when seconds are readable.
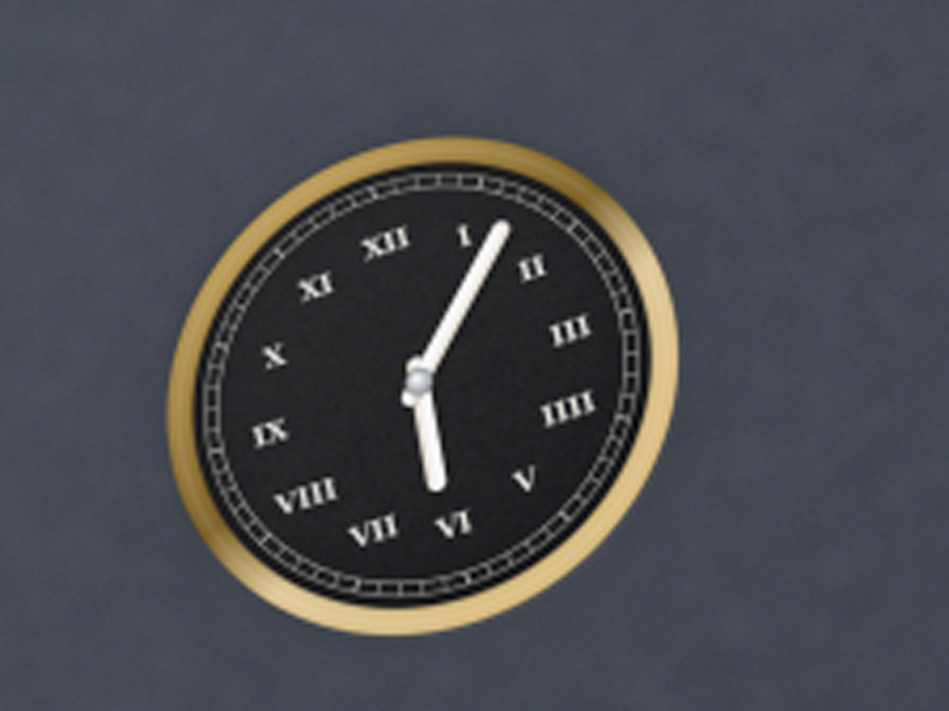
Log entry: 6,07
